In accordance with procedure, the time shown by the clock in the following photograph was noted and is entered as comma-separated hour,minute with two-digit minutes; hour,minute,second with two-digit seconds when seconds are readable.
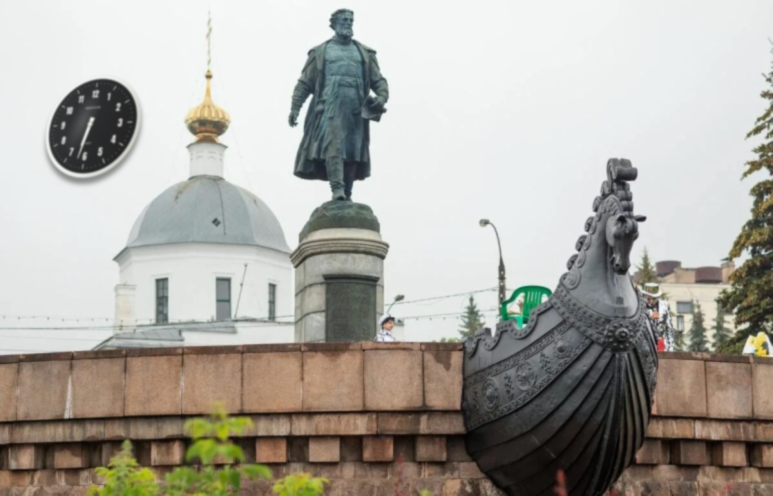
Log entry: 6,32
